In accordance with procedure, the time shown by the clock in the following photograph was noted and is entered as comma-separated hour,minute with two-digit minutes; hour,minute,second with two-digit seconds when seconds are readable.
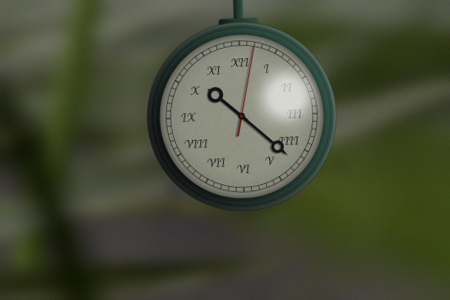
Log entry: 10,22,02
